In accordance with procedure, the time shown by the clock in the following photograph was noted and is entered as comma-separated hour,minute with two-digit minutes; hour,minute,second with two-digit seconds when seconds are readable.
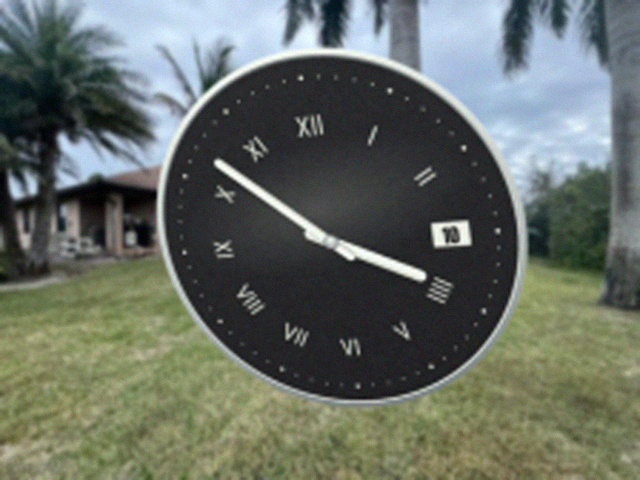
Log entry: 3,52
